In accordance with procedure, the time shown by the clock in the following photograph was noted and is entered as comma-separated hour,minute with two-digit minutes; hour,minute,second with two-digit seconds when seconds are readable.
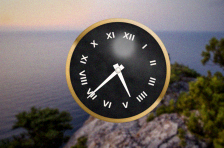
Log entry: 4,35
